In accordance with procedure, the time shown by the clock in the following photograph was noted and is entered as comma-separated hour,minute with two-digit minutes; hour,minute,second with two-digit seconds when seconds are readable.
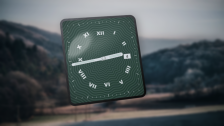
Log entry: 2,44
